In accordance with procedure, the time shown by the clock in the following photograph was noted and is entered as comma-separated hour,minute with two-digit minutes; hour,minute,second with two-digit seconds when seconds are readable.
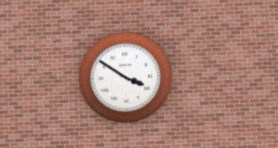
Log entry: 3,51
